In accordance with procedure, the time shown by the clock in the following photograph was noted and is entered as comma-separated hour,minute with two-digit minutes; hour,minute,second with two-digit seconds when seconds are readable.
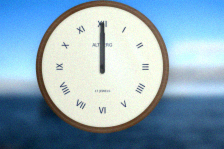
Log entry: 12,00
